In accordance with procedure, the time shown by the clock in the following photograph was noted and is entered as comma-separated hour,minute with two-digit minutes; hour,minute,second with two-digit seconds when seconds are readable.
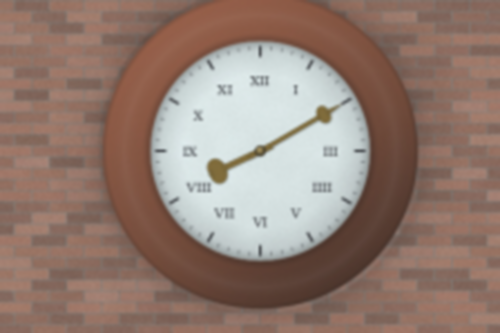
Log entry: 8,10
